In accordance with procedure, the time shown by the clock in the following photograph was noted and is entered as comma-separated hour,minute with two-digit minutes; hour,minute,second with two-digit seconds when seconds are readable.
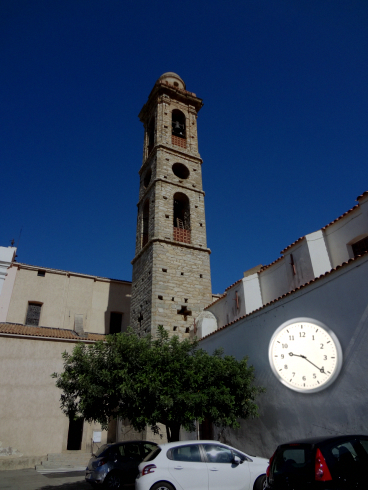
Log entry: 9,21
